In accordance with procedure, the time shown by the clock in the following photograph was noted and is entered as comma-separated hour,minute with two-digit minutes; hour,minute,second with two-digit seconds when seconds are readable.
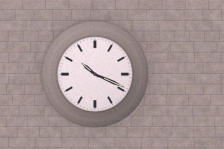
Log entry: 10,19
